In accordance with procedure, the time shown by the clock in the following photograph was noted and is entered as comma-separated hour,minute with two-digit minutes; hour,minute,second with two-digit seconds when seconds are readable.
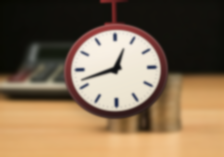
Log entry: 12,42
